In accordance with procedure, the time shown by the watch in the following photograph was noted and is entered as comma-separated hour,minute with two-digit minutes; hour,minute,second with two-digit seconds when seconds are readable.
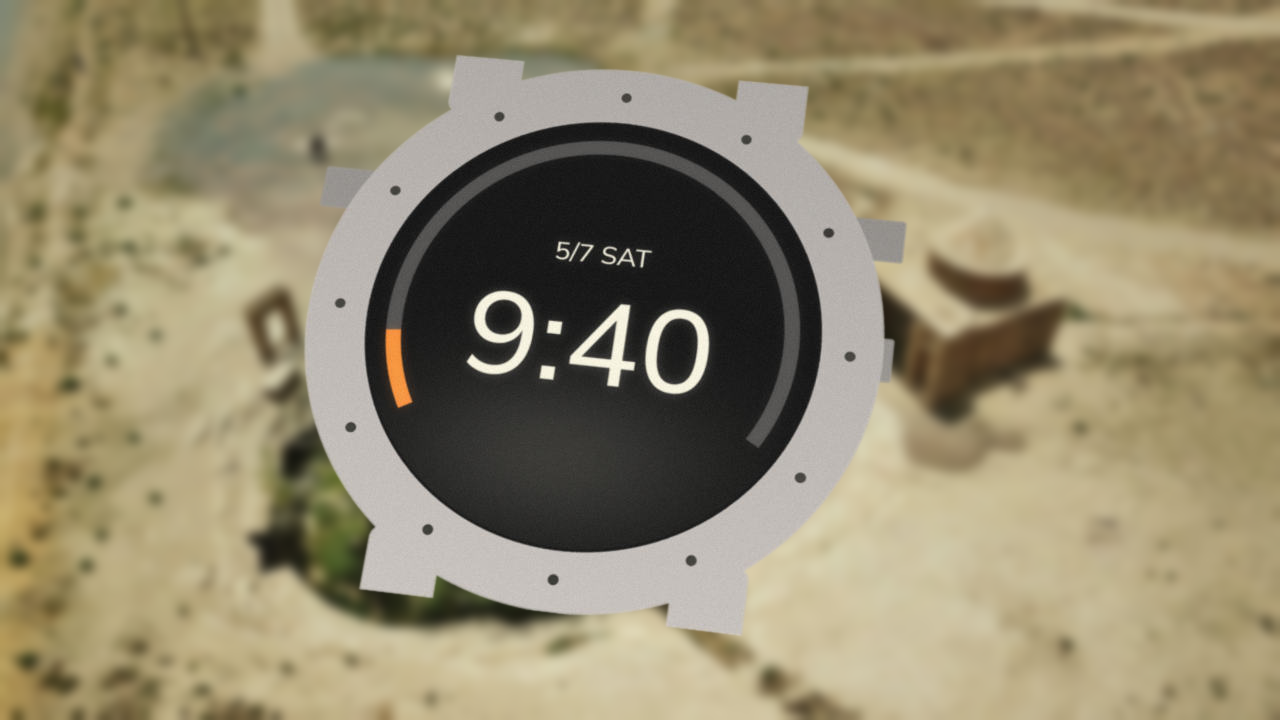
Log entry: 9,40
